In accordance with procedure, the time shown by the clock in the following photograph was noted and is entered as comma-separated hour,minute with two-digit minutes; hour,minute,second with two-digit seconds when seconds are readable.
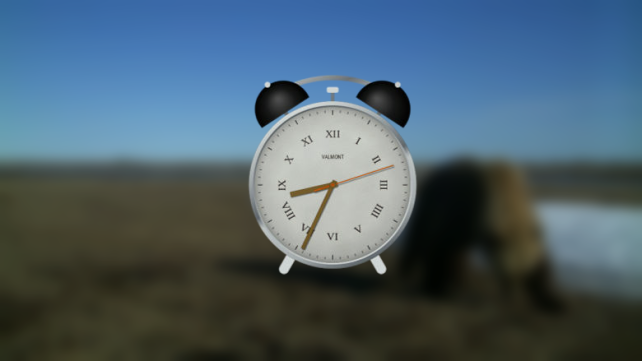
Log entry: 8,34,12
